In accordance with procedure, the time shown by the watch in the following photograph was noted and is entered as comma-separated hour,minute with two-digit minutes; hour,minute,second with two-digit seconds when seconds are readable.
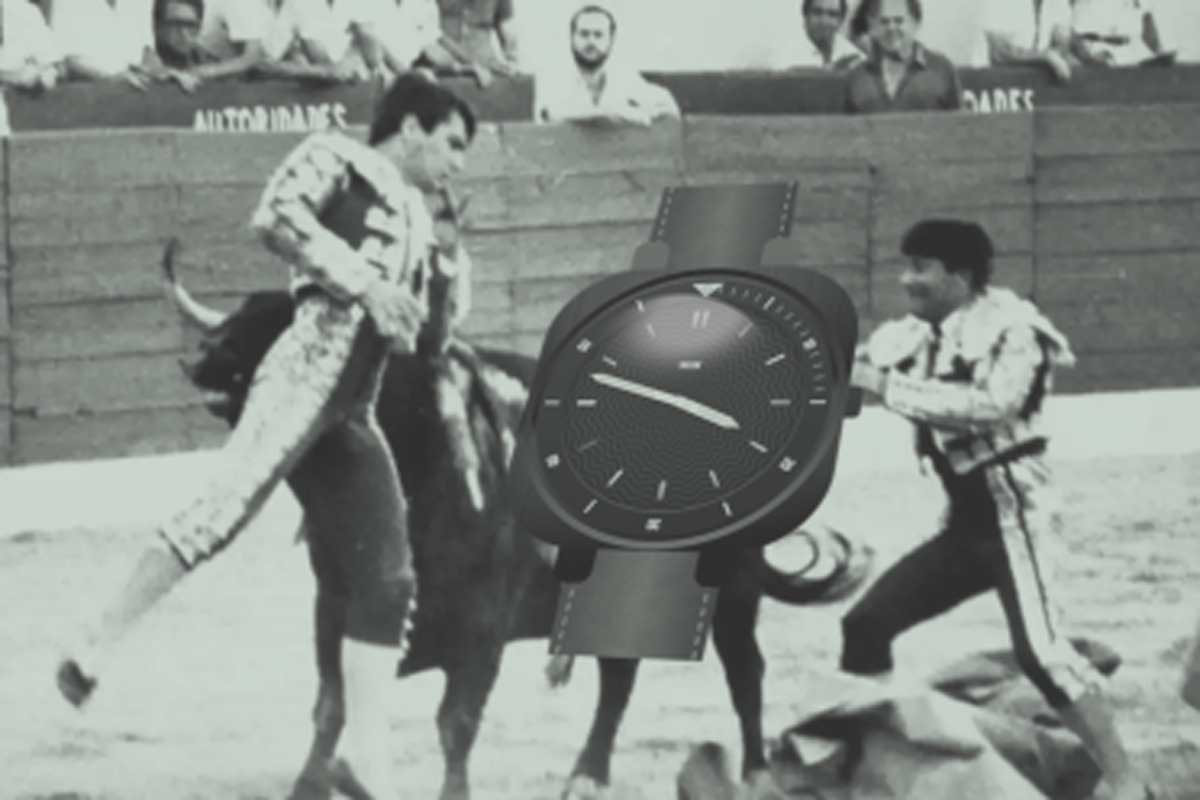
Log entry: 3,48
